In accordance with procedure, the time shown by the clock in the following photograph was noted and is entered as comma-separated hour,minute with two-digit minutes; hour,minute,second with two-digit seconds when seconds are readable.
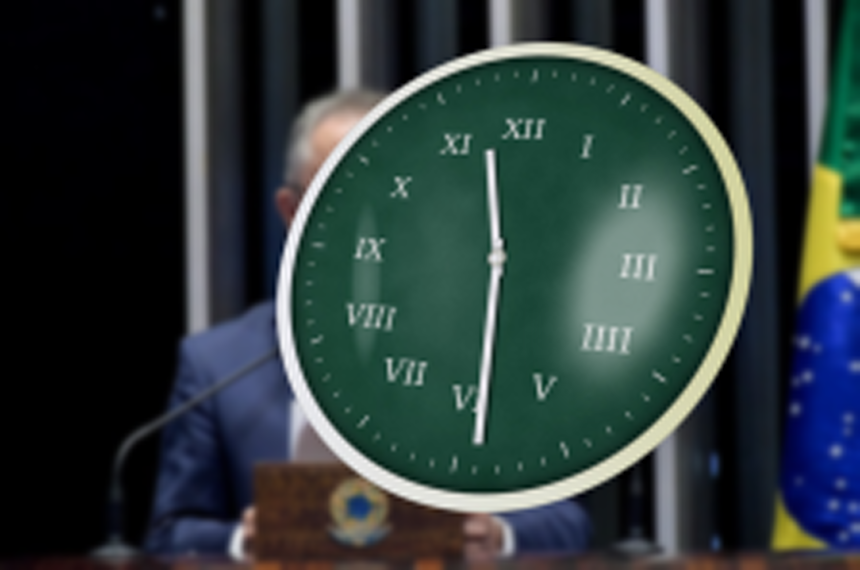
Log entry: 11,29
